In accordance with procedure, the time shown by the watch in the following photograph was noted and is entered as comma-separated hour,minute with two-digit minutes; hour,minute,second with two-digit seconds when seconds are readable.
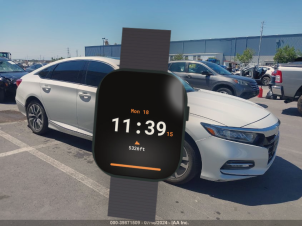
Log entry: 11,39
